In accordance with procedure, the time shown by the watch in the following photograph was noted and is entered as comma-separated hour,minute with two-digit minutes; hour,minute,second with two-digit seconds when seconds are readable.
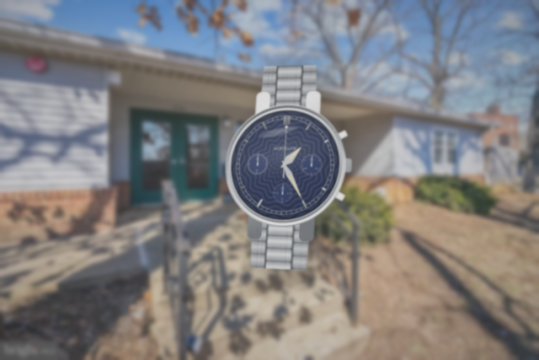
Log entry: 1,25
